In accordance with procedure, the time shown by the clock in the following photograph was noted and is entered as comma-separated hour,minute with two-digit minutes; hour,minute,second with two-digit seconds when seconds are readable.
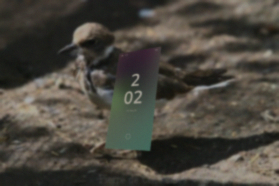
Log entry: 2,02
